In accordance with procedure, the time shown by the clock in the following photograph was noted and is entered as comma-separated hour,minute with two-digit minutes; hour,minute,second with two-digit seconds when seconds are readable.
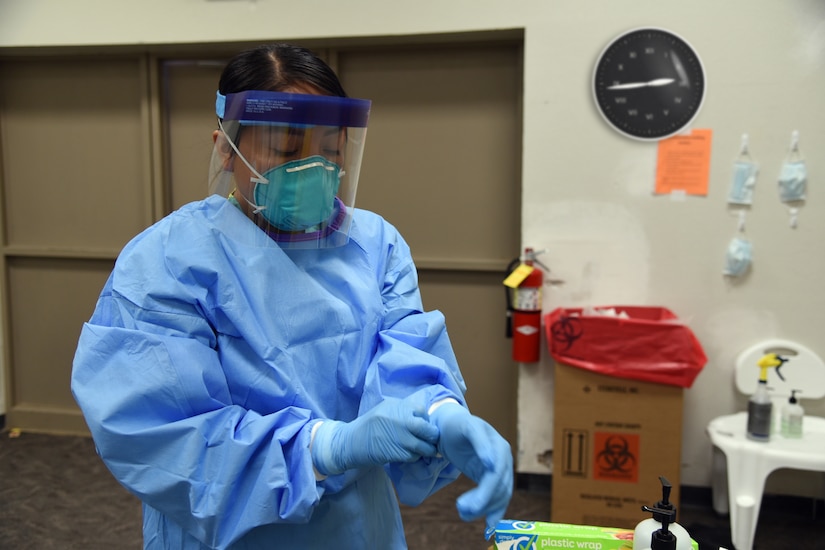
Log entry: 2,44
